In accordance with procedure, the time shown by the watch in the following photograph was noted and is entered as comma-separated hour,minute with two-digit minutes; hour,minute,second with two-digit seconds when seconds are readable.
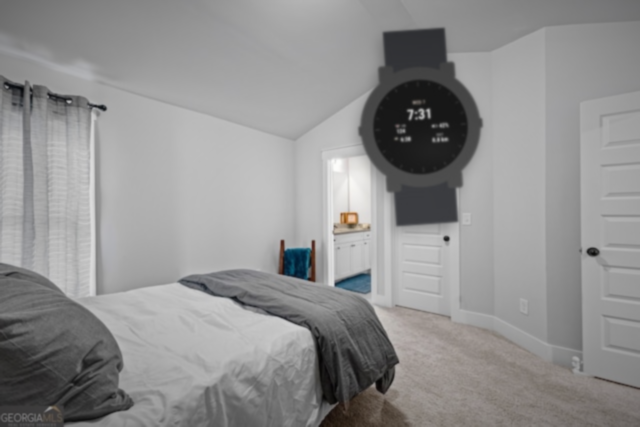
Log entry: 7,31
